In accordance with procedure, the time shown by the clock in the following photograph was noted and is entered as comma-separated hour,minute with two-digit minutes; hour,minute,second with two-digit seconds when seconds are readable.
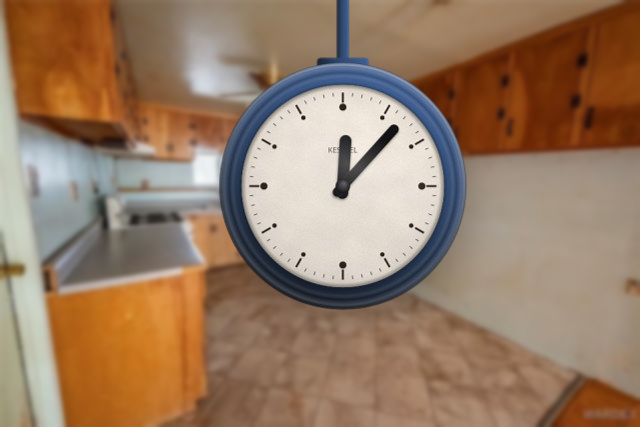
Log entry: 12,07
